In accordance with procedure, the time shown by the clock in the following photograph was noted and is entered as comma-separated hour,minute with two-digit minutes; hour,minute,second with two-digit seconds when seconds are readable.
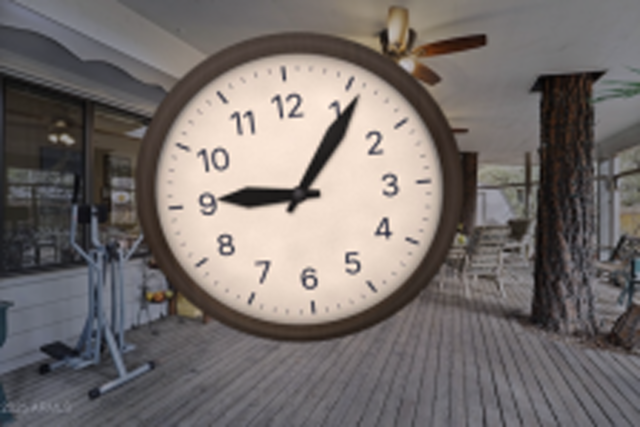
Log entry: 9,06
